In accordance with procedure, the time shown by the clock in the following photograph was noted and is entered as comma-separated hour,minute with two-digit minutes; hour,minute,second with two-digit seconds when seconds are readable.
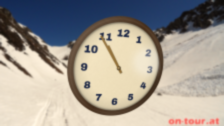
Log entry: 10,54
